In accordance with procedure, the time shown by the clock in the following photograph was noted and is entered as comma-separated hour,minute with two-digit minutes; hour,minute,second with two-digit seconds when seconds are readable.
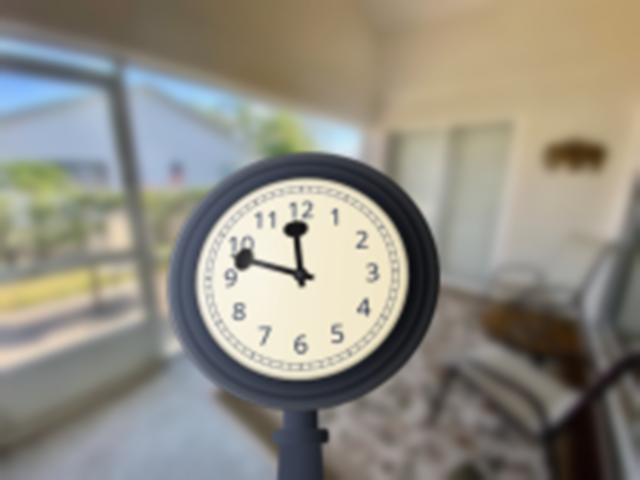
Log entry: 11,48
